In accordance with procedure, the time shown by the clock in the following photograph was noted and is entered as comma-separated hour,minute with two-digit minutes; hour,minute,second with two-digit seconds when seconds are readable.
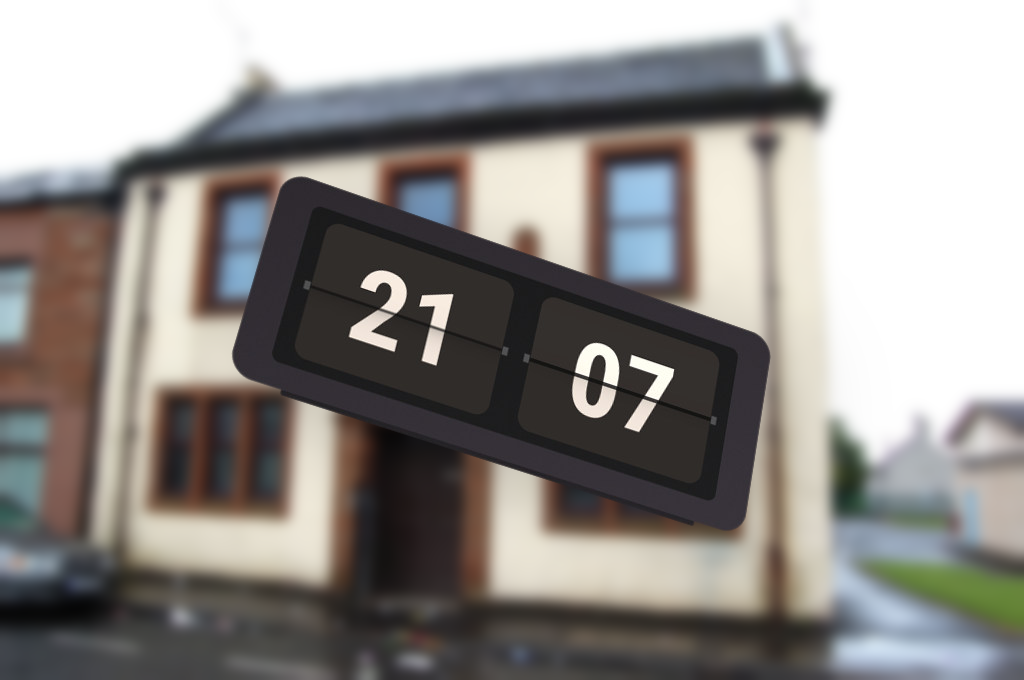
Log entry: 21,07
